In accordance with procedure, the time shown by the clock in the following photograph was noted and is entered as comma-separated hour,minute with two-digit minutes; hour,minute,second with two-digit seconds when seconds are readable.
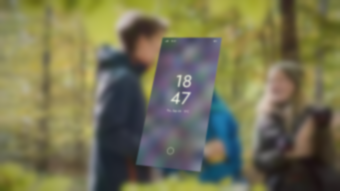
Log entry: 18,47
